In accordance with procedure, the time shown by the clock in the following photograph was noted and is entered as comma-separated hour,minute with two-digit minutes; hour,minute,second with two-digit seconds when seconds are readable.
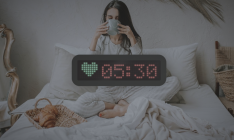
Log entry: 5,30
